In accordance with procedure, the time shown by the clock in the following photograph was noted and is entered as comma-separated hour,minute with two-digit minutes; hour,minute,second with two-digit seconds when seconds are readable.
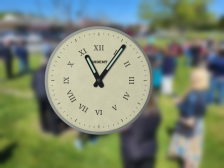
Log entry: 11,06
